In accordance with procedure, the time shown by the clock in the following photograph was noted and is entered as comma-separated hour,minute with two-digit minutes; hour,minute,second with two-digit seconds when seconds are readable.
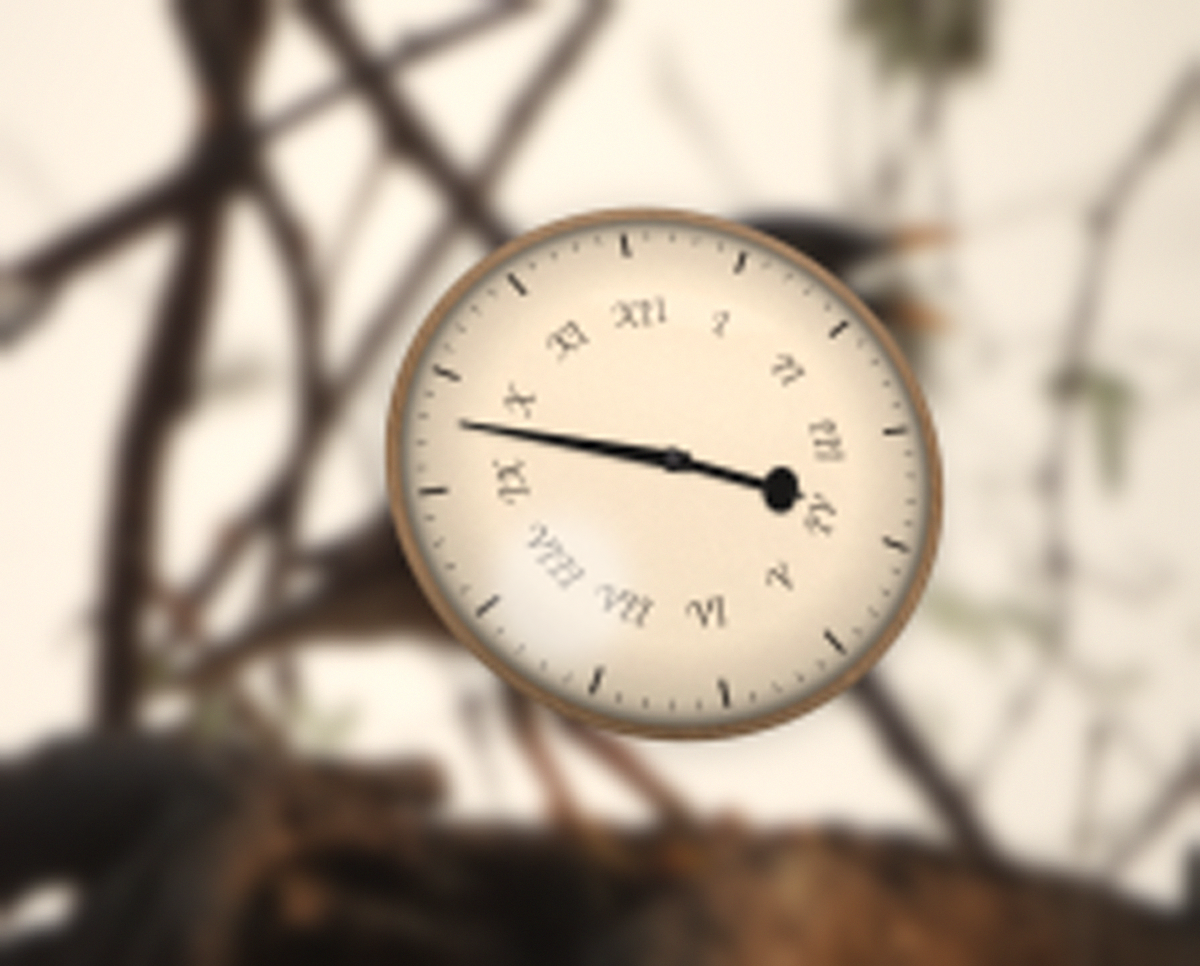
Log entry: 3,48
